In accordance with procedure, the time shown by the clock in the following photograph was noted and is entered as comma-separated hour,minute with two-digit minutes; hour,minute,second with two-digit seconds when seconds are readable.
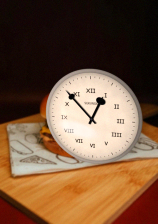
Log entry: 12,53
